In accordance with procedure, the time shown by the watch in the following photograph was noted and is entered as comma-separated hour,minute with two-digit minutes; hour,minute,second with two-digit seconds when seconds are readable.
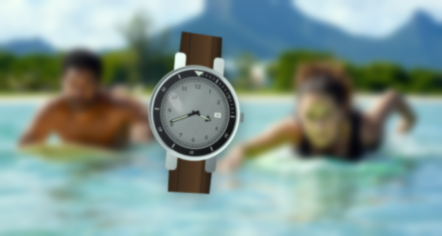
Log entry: 3,41
